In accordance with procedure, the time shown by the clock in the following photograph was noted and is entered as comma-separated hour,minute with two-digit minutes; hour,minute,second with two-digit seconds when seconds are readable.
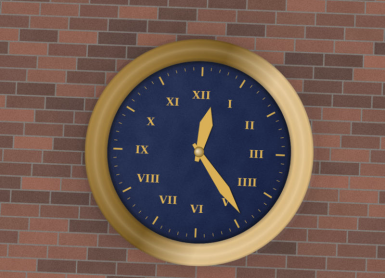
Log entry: 12,24
